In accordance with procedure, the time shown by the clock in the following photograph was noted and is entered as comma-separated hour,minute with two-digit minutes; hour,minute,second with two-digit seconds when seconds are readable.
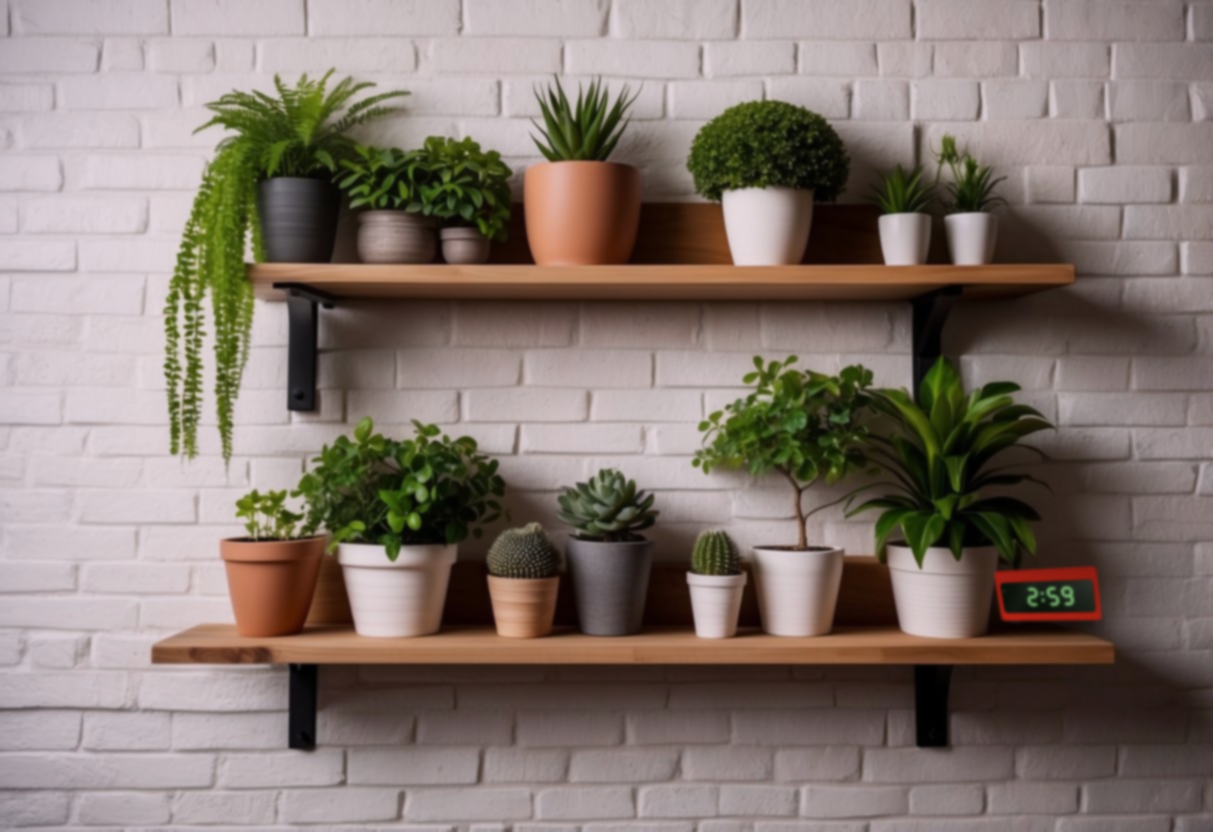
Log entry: 2,59
